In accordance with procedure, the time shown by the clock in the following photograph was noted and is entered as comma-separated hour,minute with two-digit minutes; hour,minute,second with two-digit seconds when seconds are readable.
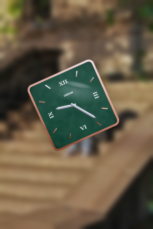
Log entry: 9,24
